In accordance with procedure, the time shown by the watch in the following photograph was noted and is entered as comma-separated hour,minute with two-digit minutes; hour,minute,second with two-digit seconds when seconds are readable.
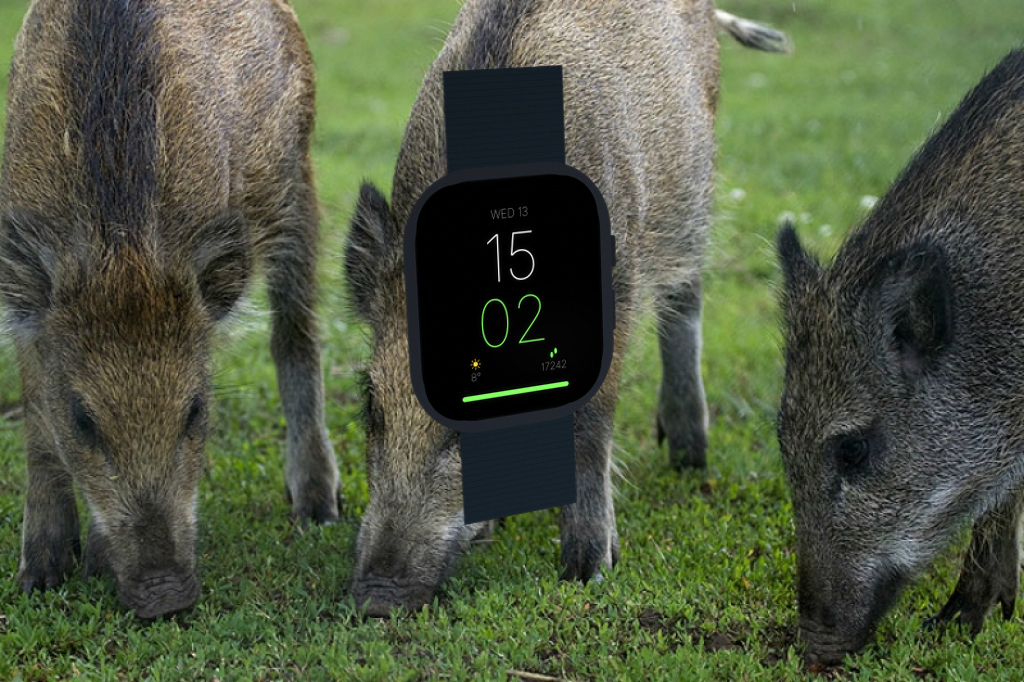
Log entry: 15,02
